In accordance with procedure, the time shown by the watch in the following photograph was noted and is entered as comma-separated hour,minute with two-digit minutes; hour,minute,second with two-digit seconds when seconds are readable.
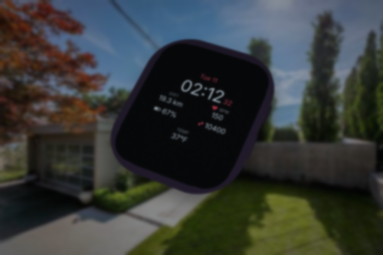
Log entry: 2,12
